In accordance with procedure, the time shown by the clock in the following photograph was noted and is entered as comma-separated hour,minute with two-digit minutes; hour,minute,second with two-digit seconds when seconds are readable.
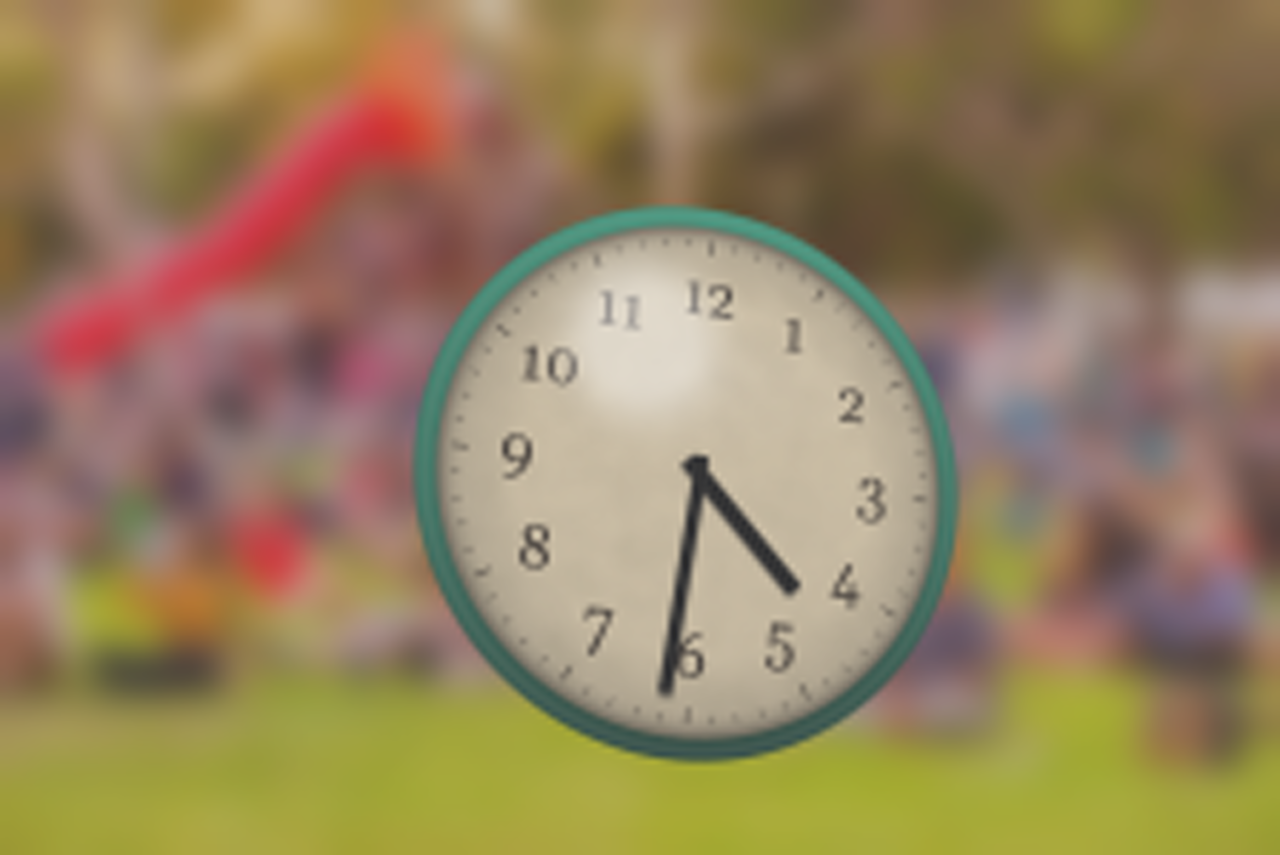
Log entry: 4,31
